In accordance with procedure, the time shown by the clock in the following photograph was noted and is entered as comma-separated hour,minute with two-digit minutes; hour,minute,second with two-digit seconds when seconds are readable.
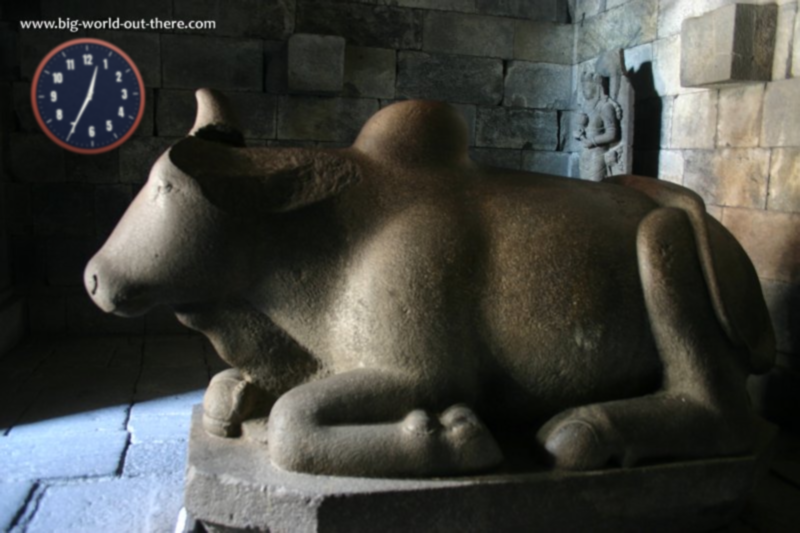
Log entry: 12,35
